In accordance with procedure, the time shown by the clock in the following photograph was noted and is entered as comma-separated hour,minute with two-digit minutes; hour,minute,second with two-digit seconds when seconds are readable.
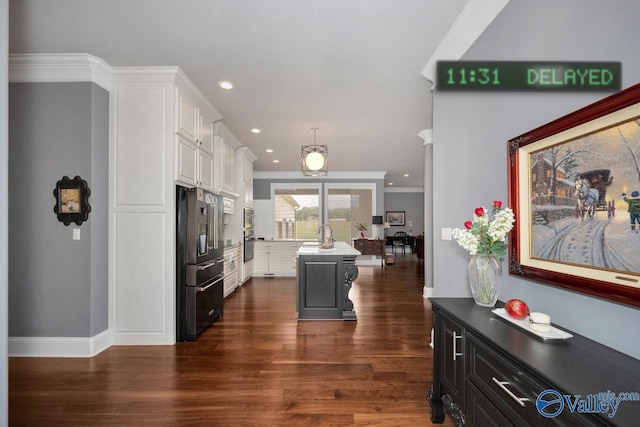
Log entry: 11,31
